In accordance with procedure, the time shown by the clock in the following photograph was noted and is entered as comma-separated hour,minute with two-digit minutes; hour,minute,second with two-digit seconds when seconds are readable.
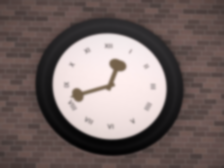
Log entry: 12,42
